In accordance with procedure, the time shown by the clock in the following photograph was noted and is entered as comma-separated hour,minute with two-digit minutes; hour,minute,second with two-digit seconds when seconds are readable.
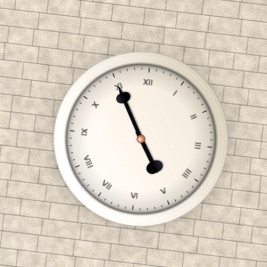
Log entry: 4,55
